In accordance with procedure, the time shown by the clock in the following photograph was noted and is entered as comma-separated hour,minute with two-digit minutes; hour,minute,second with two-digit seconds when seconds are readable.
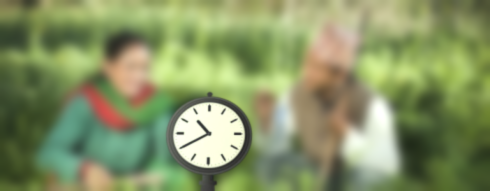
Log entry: 10,40
